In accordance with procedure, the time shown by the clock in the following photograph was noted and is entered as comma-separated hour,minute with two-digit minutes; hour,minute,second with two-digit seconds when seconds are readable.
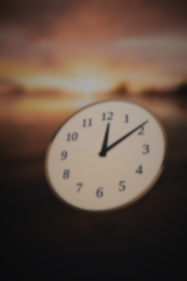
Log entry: 12,09
